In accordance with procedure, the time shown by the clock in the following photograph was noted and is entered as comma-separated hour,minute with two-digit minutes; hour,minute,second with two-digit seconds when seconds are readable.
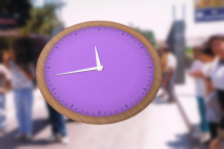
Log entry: 11,43
